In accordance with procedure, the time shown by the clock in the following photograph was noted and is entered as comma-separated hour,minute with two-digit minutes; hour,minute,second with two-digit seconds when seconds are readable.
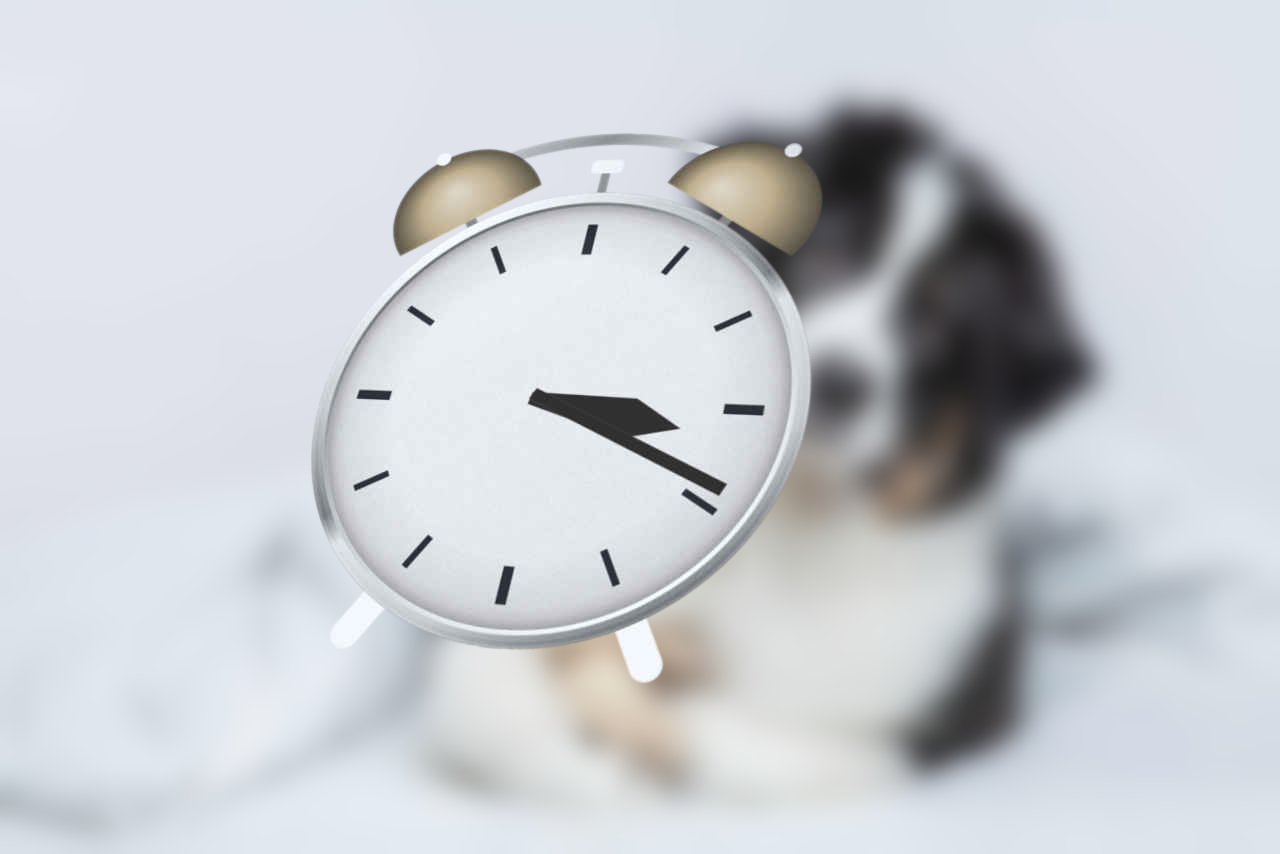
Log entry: 3,19
